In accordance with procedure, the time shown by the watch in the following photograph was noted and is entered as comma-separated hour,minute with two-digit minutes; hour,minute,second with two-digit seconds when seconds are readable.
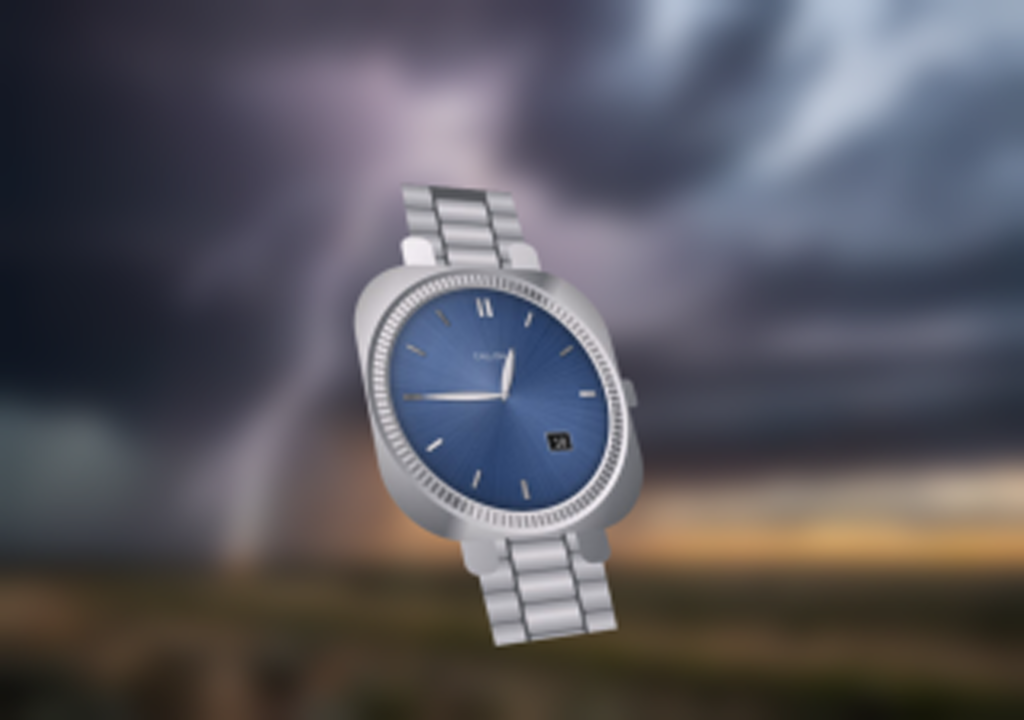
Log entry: 12,45
